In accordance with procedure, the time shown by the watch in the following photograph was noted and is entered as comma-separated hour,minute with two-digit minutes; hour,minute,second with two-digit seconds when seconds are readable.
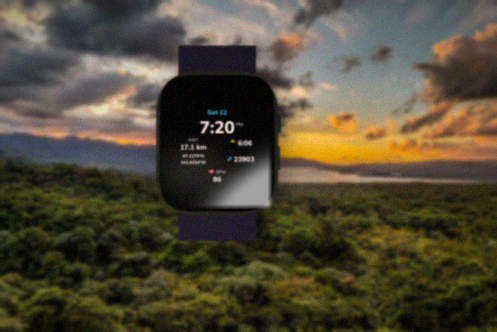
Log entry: 7,20
